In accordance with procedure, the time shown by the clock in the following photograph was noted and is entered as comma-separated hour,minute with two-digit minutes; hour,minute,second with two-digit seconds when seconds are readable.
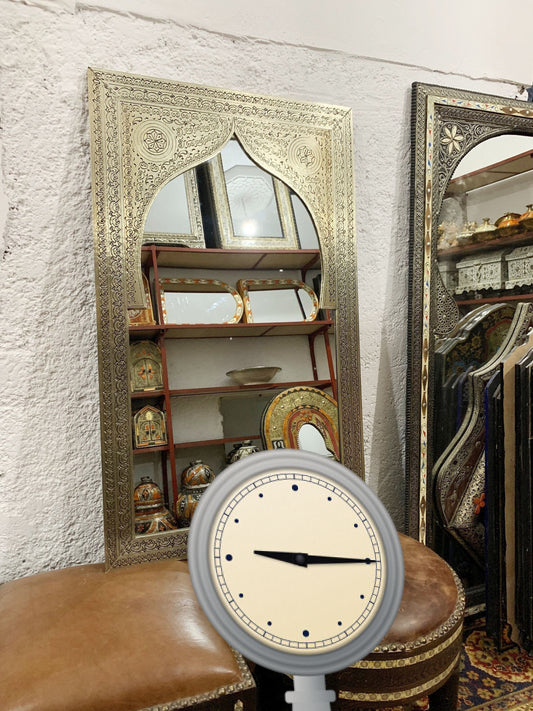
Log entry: 9,15
